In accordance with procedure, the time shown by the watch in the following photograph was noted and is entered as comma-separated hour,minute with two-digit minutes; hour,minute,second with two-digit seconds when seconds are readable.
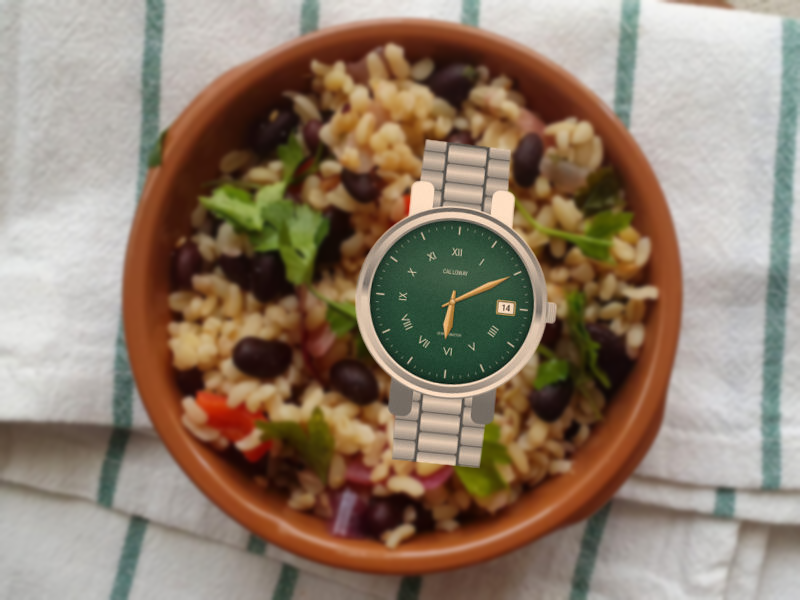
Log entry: 6,10
